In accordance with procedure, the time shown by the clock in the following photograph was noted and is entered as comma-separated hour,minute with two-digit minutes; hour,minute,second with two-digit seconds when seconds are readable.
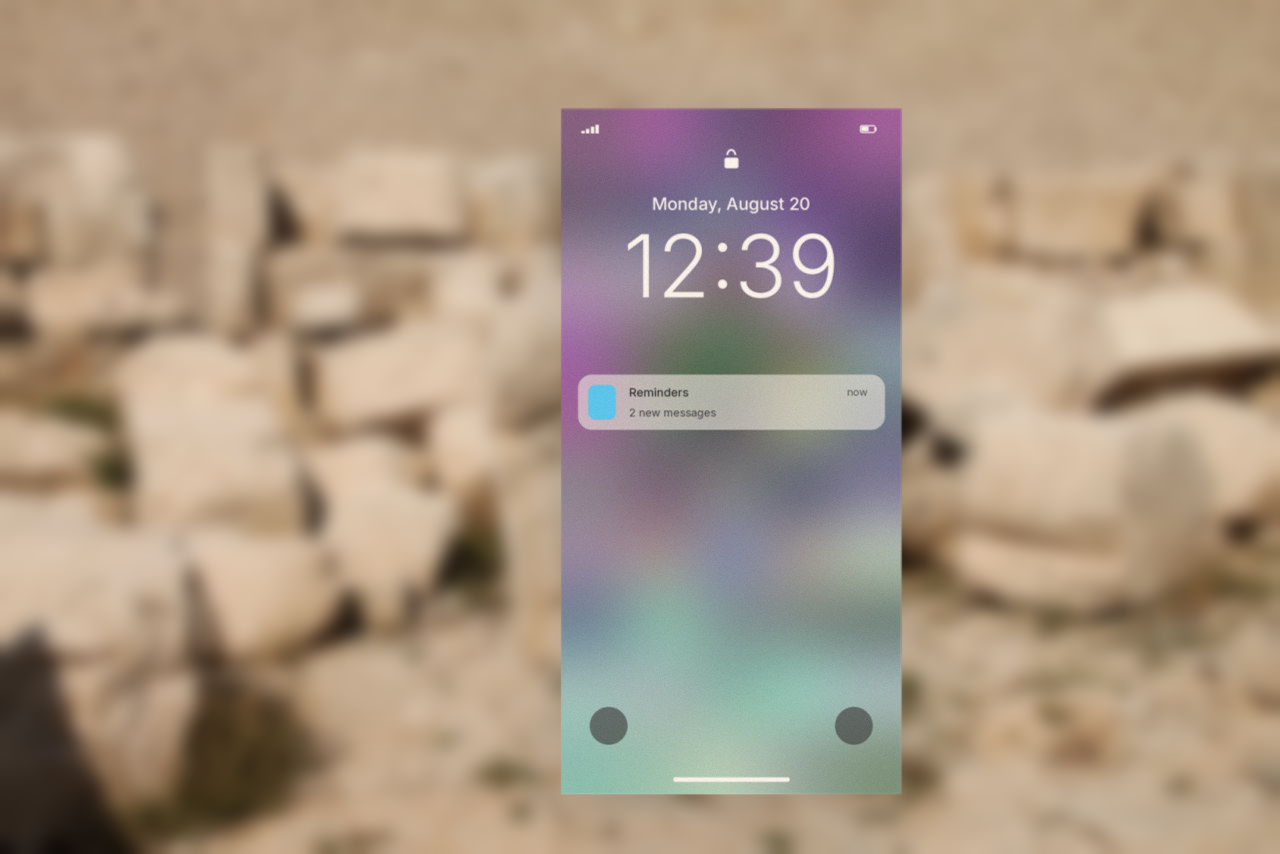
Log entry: 12,39
